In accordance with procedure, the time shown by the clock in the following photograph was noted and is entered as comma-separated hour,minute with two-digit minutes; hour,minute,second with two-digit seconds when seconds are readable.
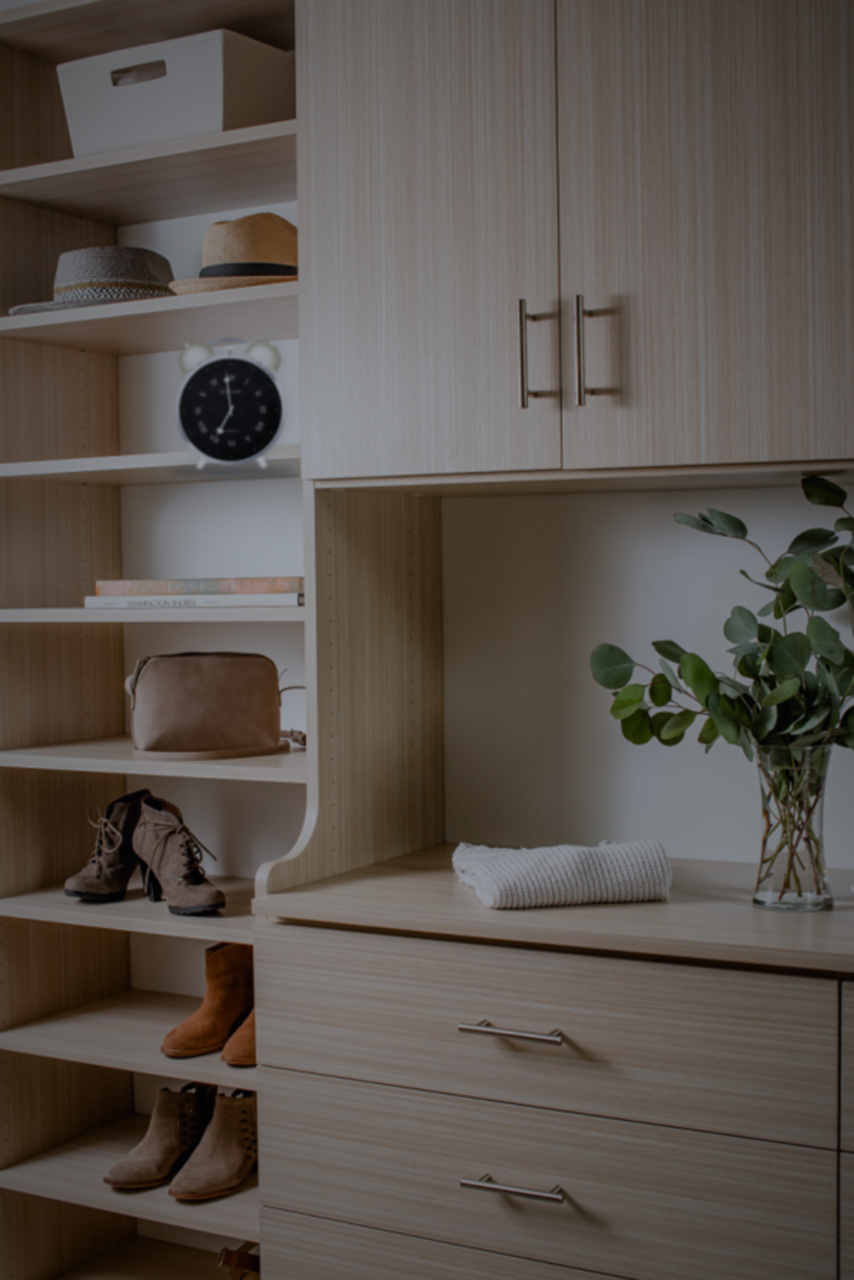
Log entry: 6,59
